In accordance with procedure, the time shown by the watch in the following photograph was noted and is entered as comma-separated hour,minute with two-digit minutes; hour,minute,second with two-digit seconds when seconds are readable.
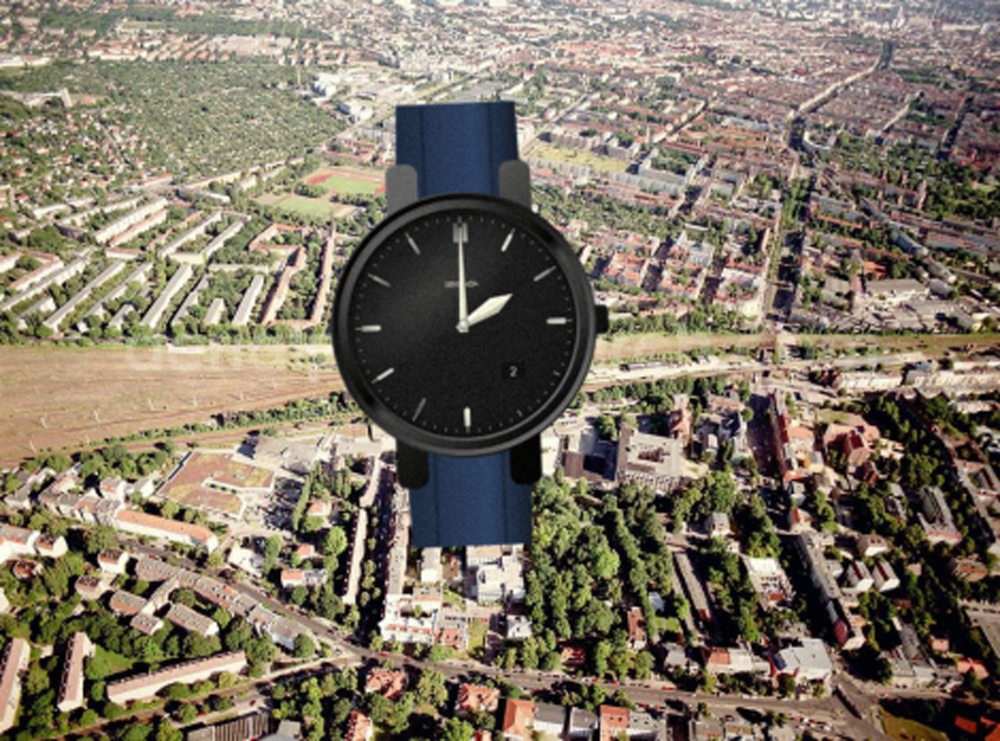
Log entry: 2,00
